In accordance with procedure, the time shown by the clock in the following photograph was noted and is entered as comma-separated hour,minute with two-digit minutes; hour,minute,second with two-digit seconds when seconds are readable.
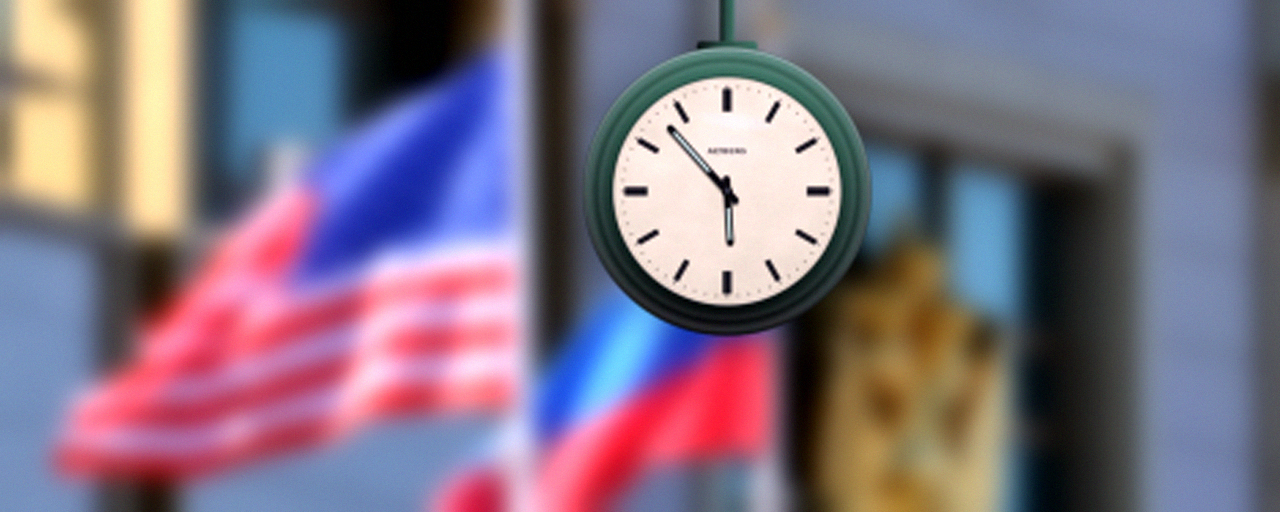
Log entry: 5,53
